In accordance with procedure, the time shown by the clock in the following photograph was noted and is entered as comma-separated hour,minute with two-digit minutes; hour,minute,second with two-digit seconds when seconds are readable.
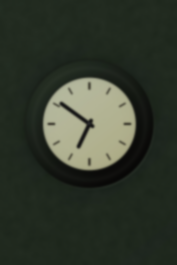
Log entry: 6,51
